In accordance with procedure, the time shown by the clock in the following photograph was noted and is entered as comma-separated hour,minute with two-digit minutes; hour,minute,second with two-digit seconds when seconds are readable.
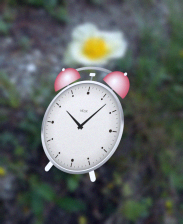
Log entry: 10,07
